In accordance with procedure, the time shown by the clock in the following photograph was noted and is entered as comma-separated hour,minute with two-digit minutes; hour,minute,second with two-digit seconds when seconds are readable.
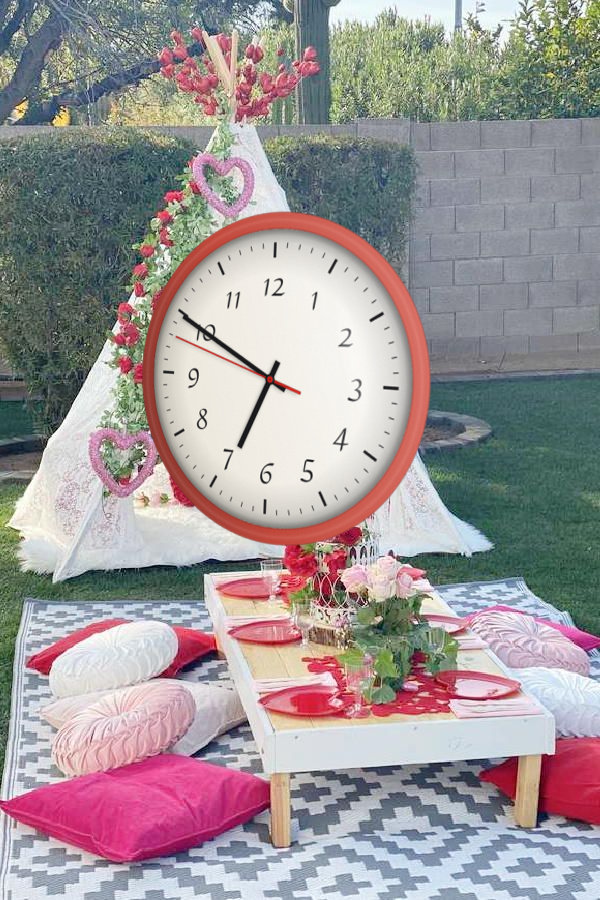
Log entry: 6,49,48
